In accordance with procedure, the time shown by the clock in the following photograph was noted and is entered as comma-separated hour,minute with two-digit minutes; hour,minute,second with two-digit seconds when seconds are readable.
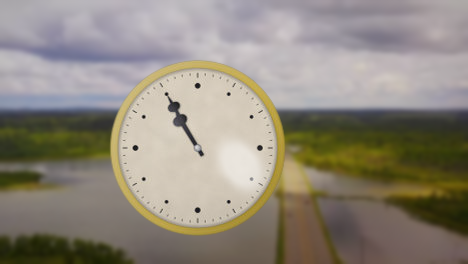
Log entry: 10,55
